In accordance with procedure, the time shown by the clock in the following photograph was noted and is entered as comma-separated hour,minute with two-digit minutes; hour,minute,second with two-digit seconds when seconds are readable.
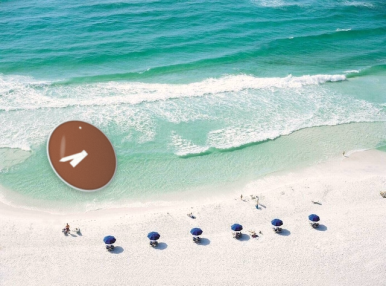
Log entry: 7,42
